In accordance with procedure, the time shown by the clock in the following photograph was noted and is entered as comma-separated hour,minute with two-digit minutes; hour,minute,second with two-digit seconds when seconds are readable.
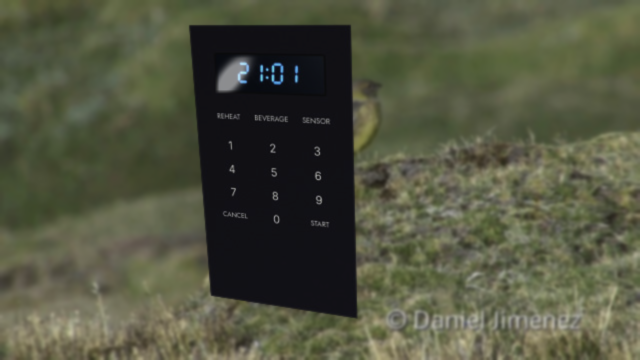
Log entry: 21,01
